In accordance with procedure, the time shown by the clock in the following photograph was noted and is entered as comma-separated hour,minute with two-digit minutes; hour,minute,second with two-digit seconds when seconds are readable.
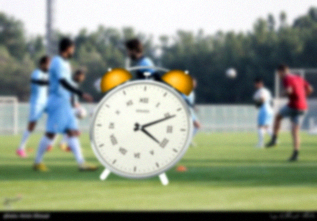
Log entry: 4,11
